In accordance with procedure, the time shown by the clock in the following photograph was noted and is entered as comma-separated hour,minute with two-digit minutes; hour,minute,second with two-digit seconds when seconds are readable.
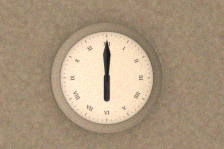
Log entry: 6,00
